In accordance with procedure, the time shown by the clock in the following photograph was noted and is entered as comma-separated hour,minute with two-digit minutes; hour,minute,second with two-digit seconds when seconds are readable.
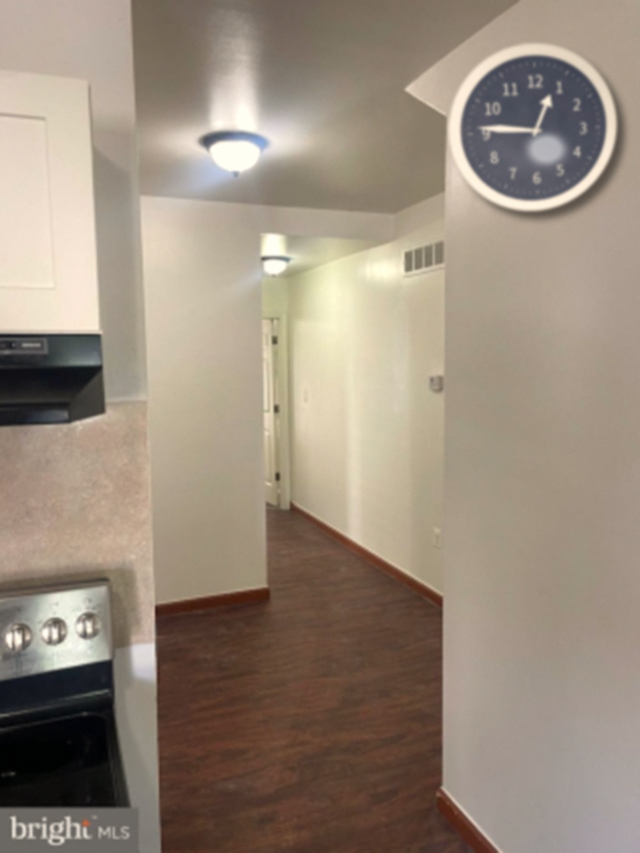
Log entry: 12,46
